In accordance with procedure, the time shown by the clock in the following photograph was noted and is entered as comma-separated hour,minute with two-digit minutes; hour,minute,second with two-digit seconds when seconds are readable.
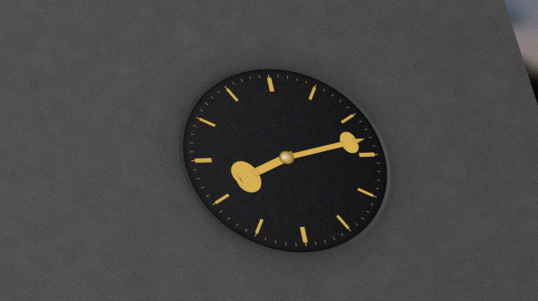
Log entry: 8,13
